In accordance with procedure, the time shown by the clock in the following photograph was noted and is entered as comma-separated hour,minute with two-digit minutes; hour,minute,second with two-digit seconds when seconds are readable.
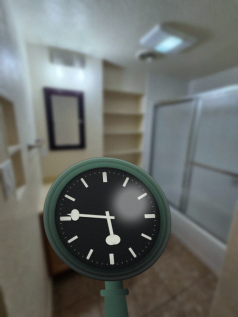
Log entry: 5,46
